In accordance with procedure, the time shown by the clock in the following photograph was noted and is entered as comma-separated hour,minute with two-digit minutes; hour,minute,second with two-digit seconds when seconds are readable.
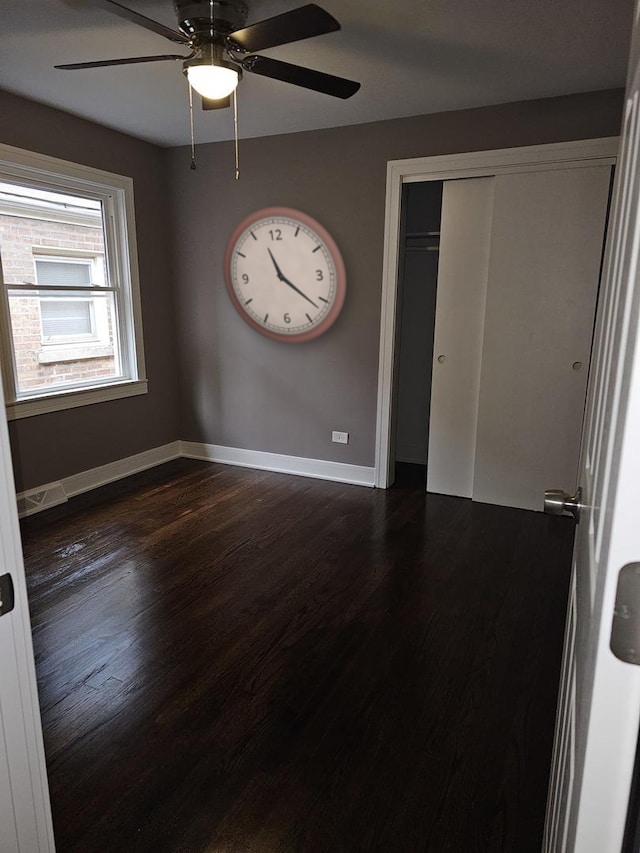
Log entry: 11,22
